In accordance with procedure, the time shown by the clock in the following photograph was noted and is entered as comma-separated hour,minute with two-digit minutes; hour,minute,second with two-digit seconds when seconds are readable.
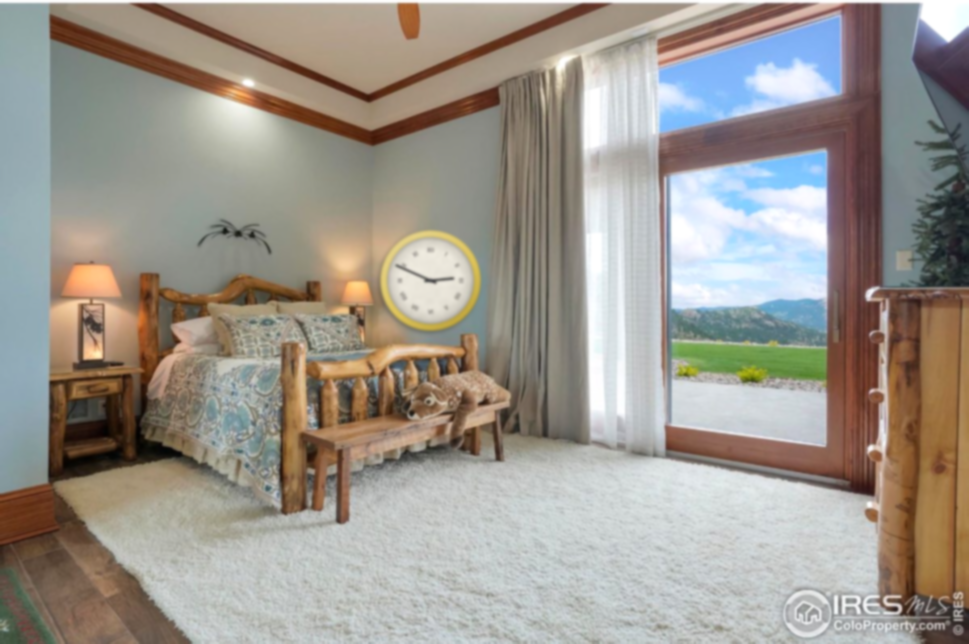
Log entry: 2,49
